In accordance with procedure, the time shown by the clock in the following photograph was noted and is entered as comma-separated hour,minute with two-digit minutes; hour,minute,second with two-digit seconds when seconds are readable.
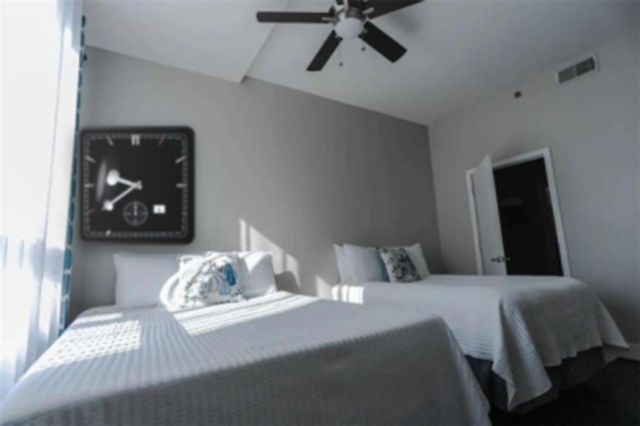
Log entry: 9,39
